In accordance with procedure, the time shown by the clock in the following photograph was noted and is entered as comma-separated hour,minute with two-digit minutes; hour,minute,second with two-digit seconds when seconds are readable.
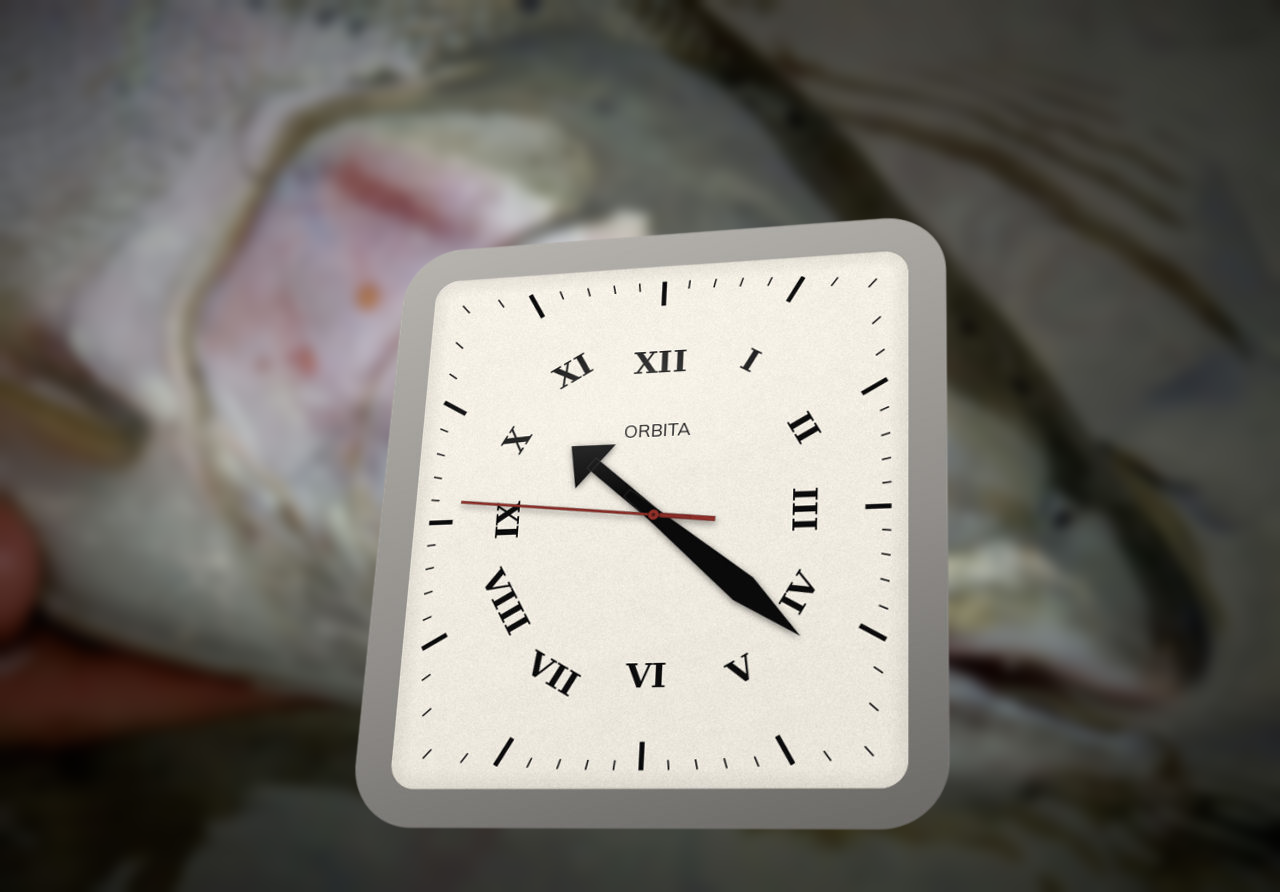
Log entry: 10,21,46
